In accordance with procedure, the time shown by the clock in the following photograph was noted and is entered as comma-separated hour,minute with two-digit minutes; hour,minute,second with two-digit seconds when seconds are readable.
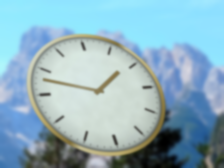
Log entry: 1,48
